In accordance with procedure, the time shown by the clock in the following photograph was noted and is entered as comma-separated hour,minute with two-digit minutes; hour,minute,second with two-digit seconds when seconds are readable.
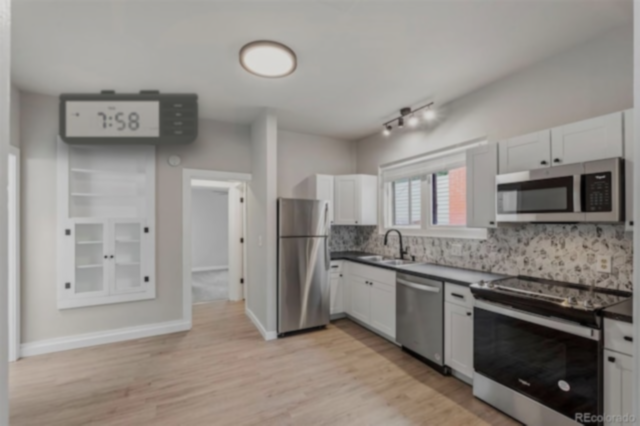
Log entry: 7,58
